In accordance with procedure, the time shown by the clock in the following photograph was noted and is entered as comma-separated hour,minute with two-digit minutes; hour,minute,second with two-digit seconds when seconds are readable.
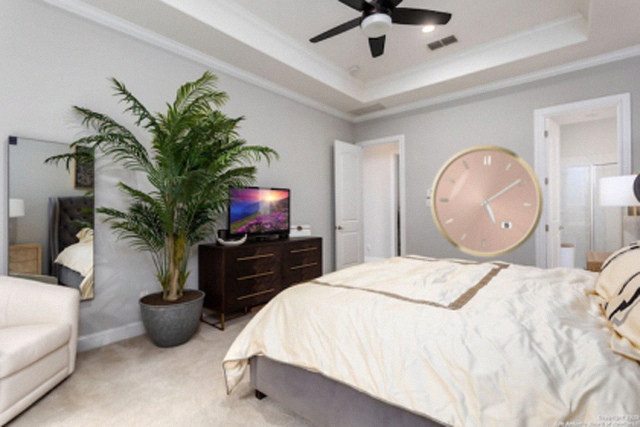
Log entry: 5,09
